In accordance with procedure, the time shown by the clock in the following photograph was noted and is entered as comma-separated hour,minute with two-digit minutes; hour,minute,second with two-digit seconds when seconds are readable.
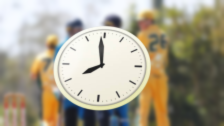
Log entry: 7,59
